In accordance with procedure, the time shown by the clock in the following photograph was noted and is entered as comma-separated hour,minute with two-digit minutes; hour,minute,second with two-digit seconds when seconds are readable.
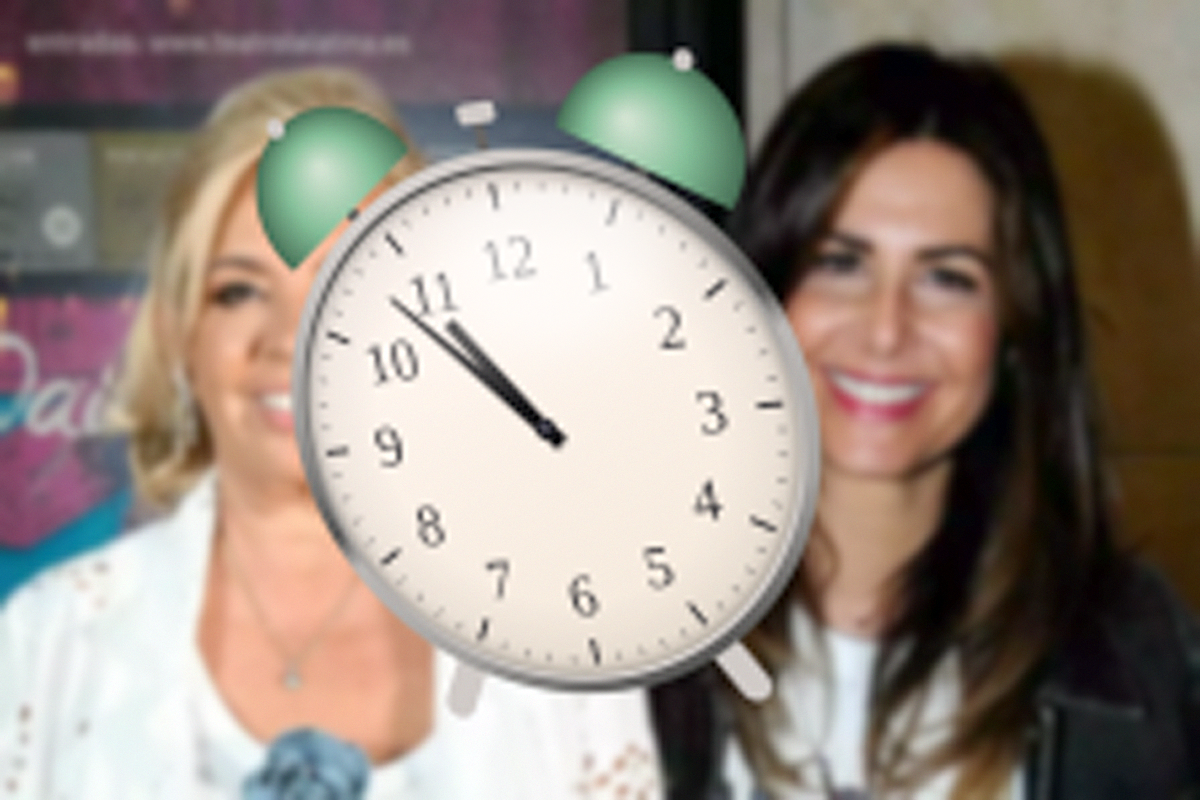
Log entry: 10,53
